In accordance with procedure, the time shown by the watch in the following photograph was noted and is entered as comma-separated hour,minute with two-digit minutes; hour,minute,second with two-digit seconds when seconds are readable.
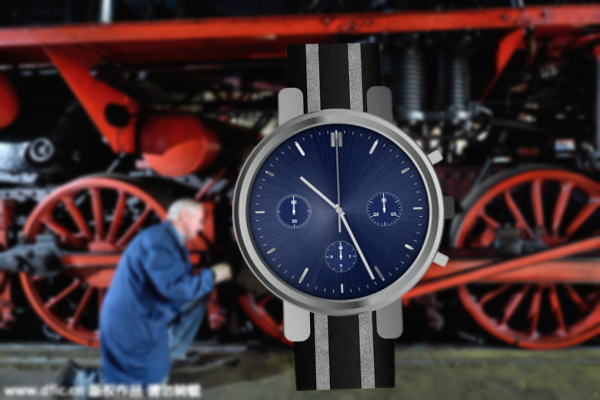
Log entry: 10,26
